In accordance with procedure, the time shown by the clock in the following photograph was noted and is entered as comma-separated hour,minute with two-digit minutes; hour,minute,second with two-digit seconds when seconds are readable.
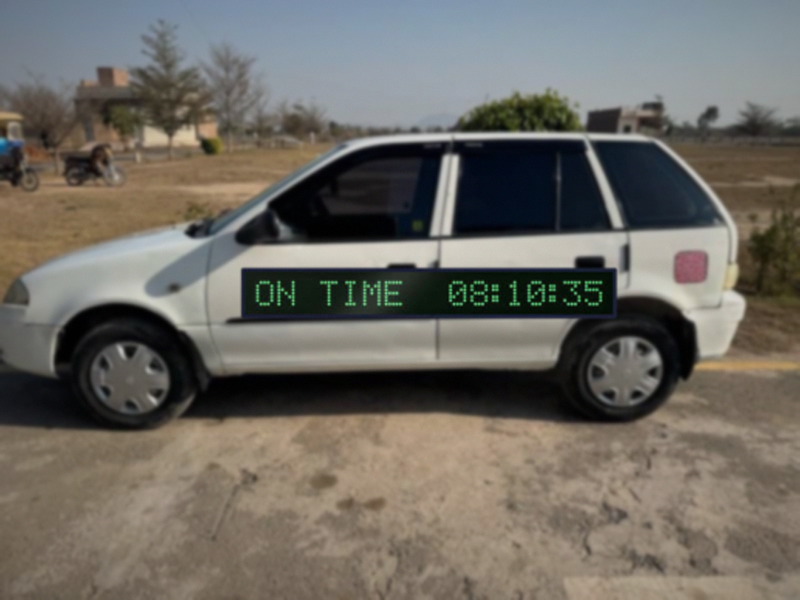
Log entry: 8,10,35
